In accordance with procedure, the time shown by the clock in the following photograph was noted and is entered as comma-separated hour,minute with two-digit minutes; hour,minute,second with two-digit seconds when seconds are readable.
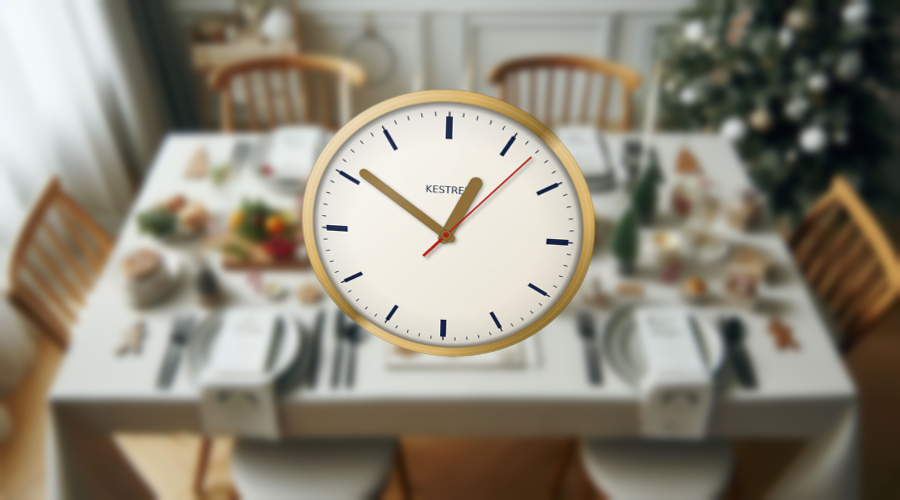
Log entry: 12,51,07
